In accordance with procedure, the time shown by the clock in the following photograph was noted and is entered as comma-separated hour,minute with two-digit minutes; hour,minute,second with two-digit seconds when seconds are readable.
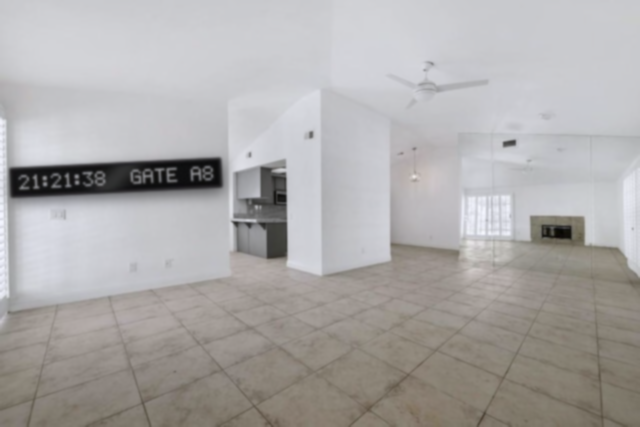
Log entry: 21,21,38
